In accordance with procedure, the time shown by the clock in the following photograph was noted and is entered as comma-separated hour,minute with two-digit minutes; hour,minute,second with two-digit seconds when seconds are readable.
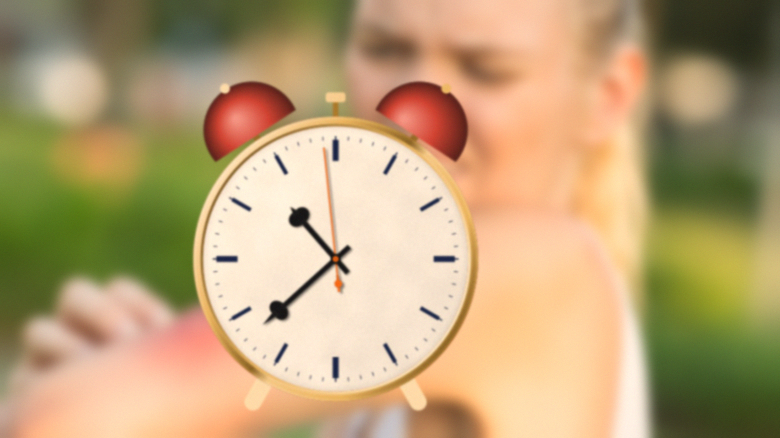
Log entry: 10,37,59
